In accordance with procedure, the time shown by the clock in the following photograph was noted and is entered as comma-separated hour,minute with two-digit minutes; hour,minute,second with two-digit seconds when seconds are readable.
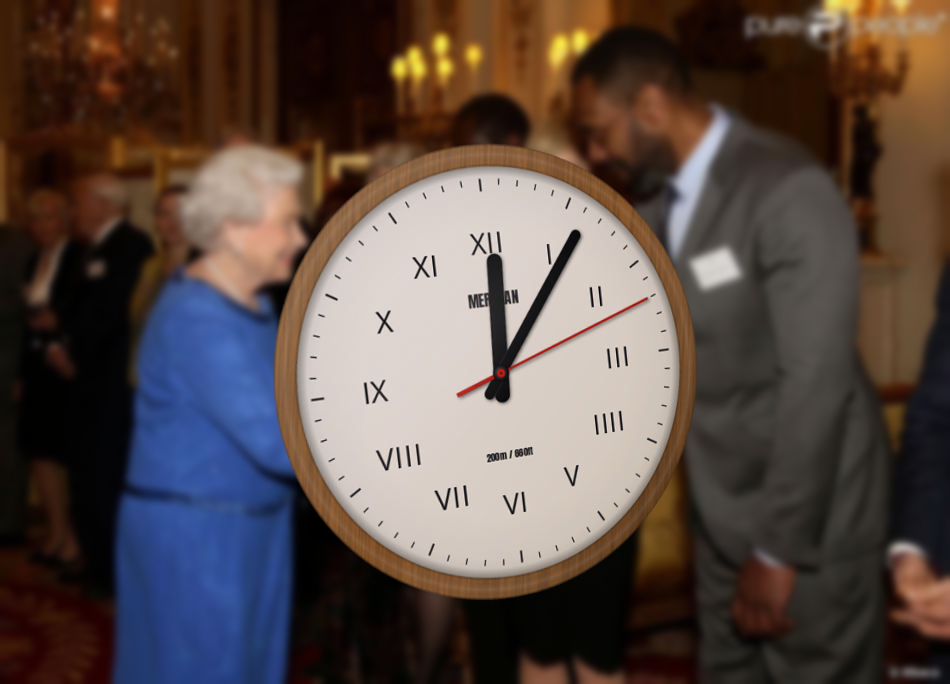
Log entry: 12,06,12
